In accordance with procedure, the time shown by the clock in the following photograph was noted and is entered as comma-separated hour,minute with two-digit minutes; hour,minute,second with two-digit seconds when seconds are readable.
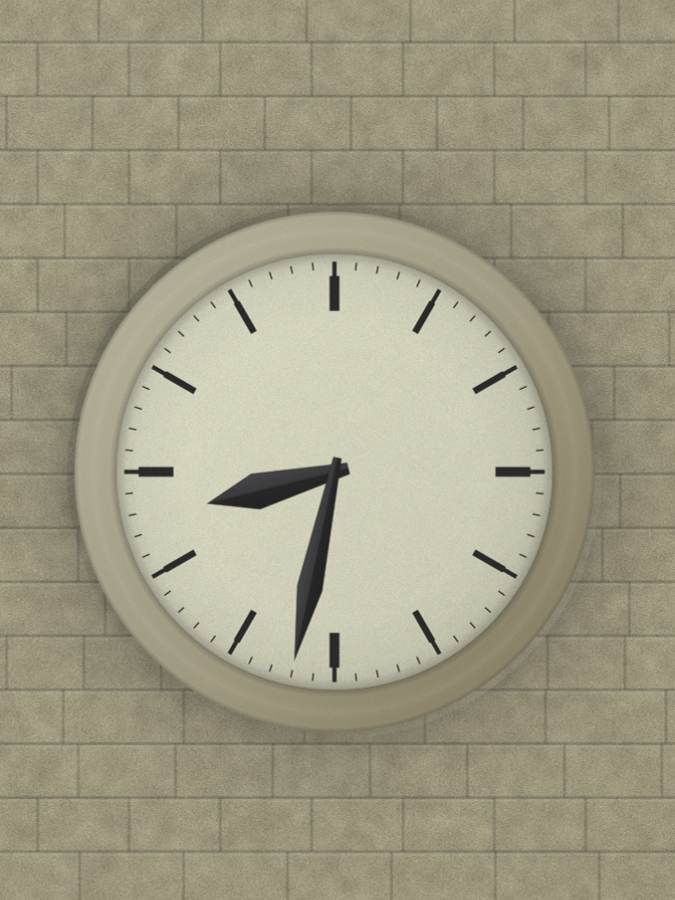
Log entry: 8,32
